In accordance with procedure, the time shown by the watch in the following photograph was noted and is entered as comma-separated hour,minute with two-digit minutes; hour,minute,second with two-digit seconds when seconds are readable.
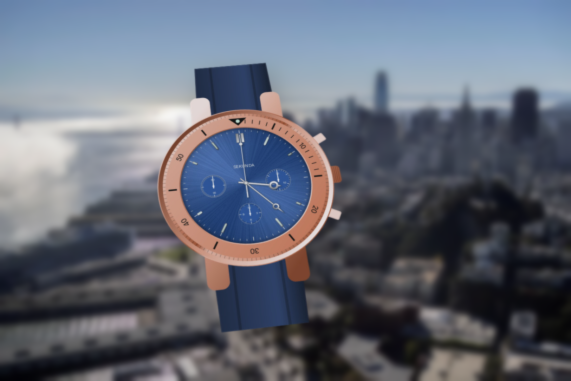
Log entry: 3,23
